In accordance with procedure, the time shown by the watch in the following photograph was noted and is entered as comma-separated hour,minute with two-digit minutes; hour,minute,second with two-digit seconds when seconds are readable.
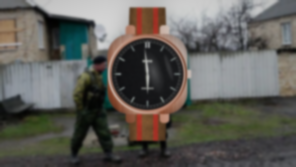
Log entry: 5,59
